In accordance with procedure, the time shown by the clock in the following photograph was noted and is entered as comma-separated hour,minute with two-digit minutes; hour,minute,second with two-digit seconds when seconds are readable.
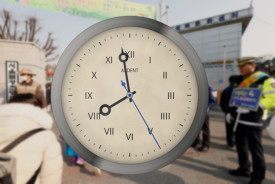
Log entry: 7,58,25
